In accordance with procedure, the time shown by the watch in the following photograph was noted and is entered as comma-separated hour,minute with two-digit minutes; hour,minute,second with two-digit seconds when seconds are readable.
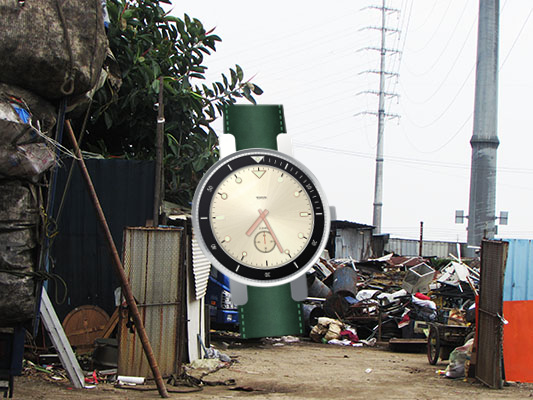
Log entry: 7,26
